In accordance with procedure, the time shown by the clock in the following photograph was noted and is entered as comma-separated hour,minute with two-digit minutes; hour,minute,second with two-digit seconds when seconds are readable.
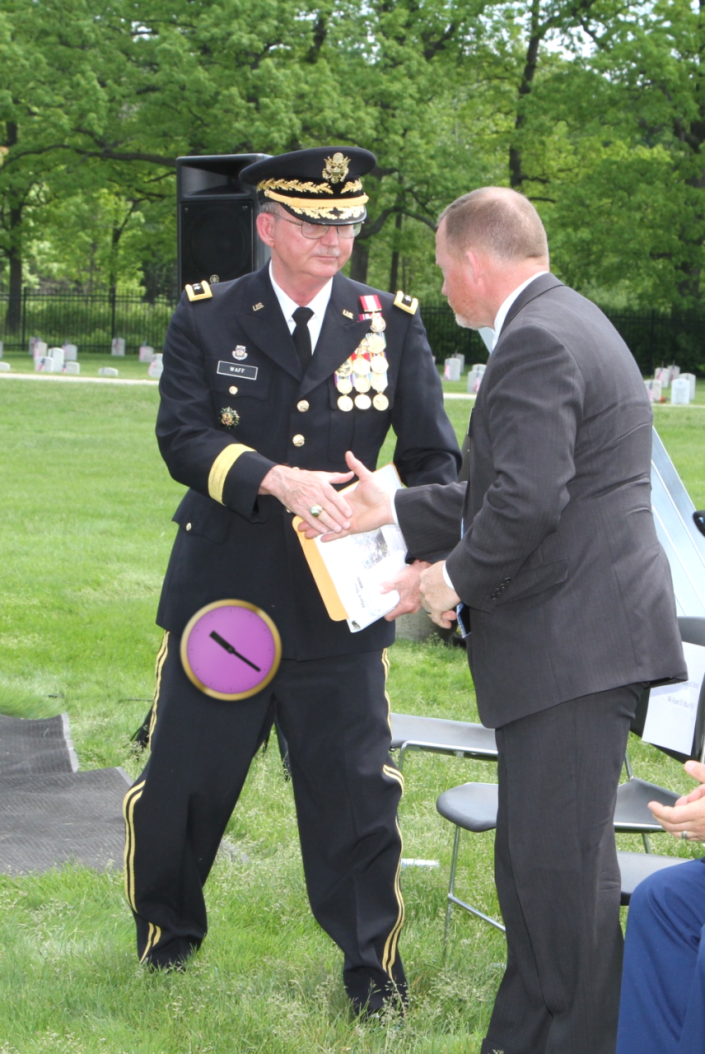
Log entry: 10,21
